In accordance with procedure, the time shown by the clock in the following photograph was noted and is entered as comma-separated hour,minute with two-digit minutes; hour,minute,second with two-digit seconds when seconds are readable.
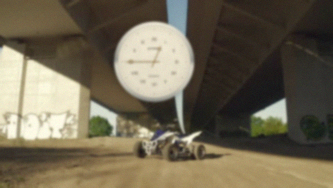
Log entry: 12,45
